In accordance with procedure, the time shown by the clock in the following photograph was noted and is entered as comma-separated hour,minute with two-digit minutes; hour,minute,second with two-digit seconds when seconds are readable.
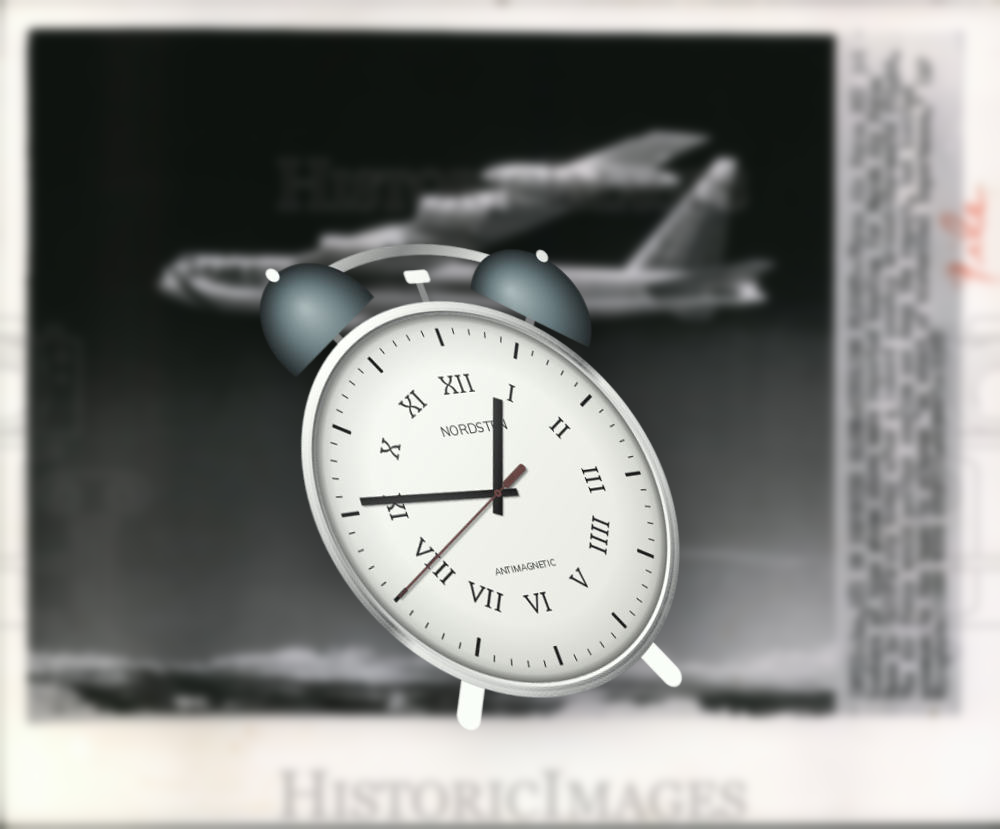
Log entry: 12,45,40
